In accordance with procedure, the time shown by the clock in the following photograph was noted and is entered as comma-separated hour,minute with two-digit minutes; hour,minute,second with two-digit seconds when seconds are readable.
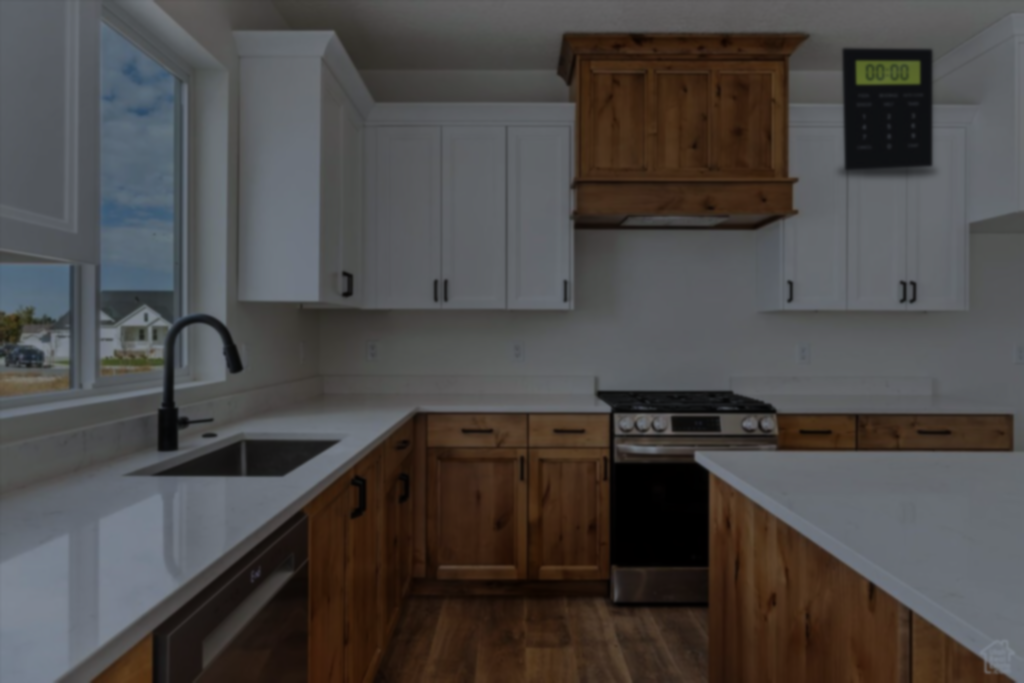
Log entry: 0,00
